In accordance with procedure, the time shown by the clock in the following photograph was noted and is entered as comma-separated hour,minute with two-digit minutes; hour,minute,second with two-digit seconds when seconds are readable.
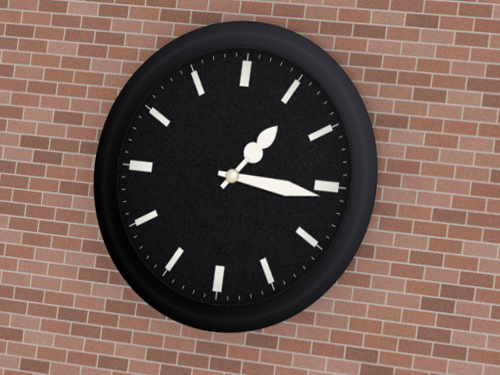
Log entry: 1,16
